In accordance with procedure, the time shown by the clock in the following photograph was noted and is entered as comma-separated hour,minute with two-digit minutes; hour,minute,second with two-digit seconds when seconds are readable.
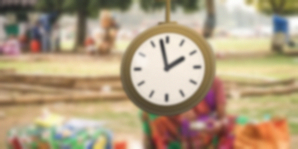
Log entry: 1,58
